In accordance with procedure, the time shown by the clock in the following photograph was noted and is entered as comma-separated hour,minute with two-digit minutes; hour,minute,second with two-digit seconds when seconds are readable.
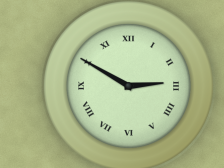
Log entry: 2,50
